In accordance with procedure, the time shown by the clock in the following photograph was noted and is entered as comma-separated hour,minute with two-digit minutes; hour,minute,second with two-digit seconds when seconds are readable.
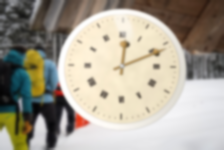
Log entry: 12,11
